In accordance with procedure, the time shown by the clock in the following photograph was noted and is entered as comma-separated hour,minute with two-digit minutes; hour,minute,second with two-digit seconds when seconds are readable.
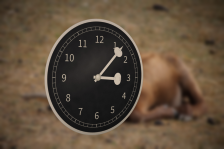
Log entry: 3,07
